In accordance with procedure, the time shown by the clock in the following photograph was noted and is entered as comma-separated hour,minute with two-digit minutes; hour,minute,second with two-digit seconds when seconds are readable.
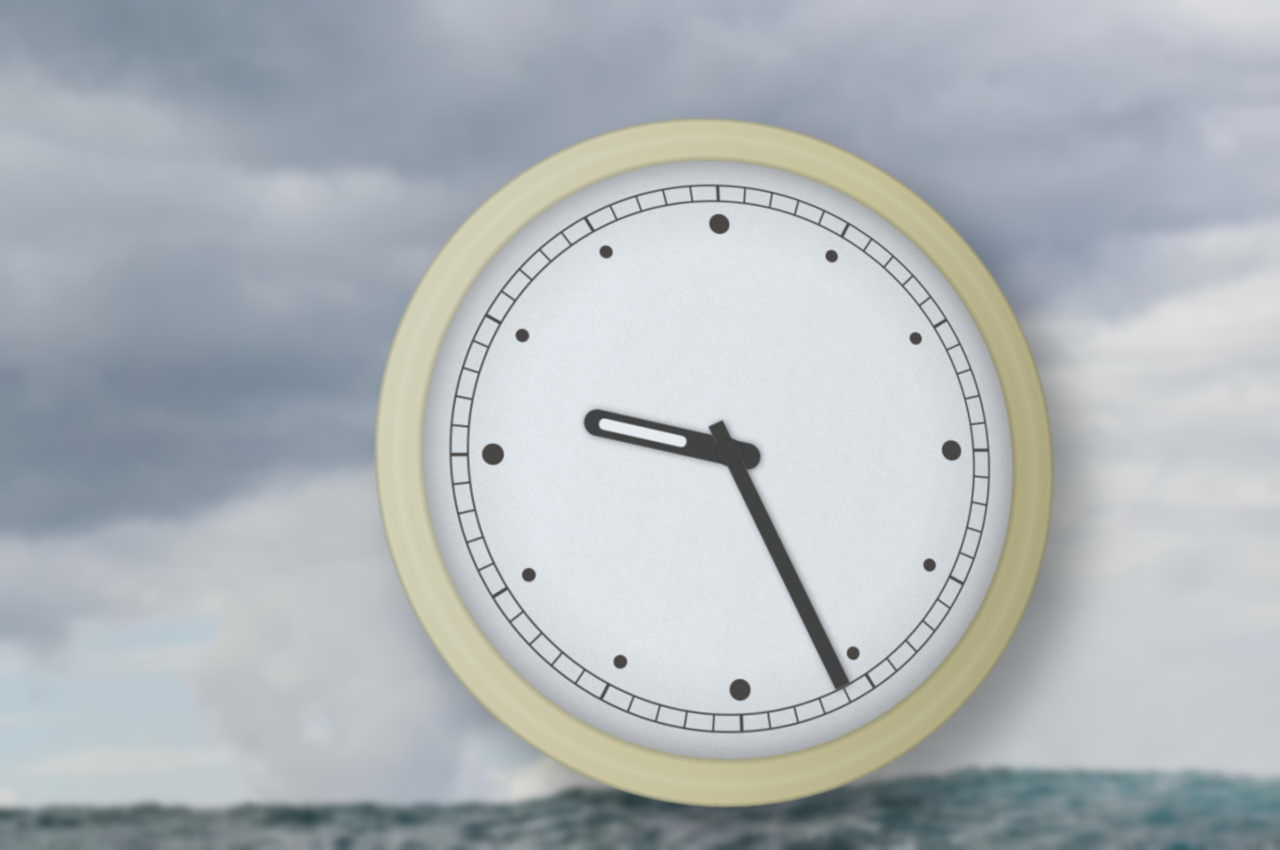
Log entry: 9,26
